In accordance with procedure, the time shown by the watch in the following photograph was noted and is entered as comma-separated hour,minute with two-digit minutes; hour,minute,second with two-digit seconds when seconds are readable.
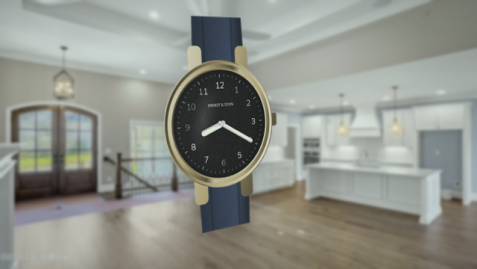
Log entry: 8,20
